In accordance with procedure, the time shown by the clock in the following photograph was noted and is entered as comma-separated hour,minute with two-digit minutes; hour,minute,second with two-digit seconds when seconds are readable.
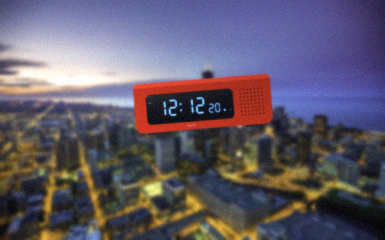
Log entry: 12,12,20
